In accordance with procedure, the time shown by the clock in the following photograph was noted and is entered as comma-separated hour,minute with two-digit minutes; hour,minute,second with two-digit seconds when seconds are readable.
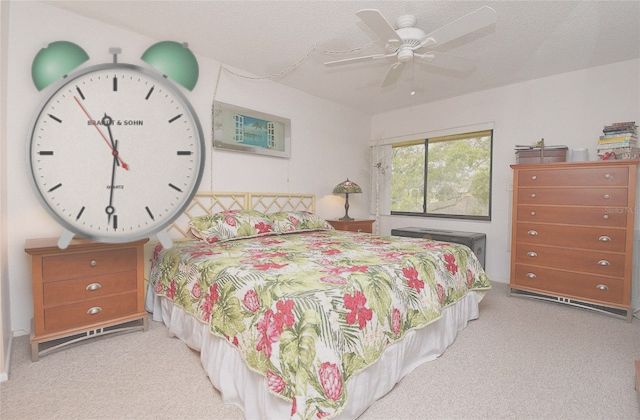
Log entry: 11,30,54
